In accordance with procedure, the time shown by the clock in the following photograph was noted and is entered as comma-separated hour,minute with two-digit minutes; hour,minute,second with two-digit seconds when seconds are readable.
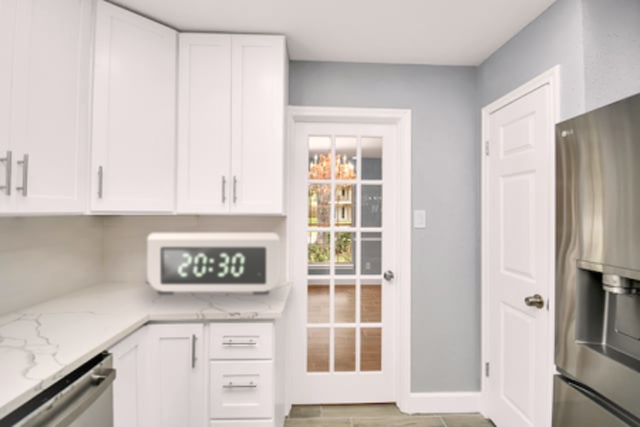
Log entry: 20,30
